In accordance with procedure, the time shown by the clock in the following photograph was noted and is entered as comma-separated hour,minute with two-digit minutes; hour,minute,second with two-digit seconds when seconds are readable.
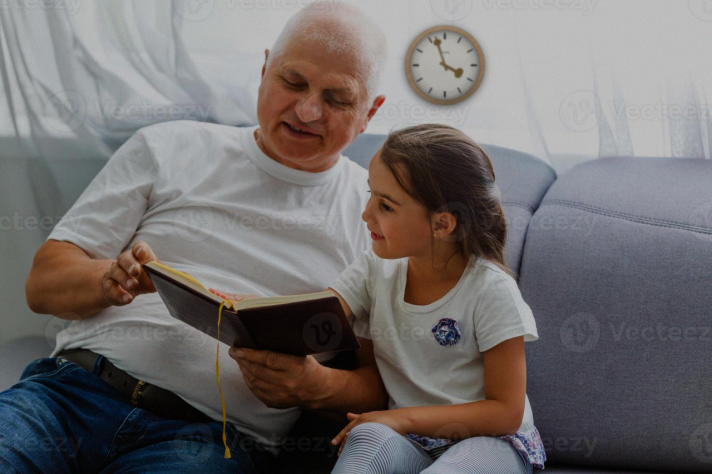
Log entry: 3,57
